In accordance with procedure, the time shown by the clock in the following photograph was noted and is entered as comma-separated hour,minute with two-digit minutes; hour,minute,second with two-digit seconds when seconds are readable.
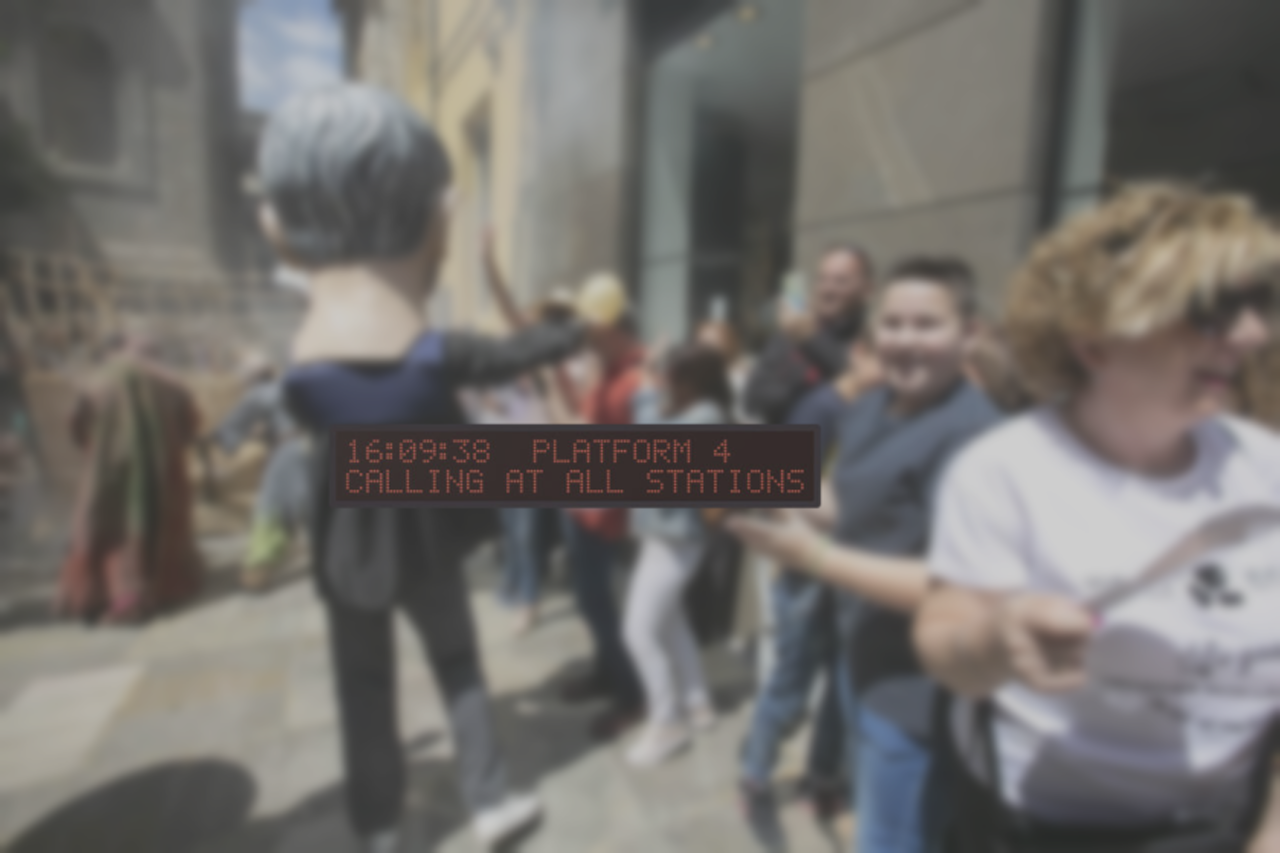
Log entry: 16,09,38
